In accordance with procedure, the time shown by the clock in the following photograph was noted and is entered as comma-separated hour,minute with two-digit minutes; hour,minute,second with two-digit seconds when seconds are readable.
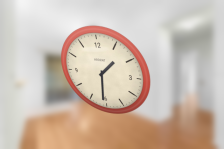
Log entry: 1,31
